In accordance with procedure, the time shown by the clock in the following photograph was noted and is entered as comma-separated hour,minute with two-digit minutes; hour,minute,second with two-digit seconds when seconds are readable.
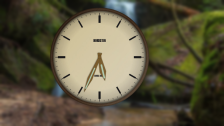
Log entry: 5,34
